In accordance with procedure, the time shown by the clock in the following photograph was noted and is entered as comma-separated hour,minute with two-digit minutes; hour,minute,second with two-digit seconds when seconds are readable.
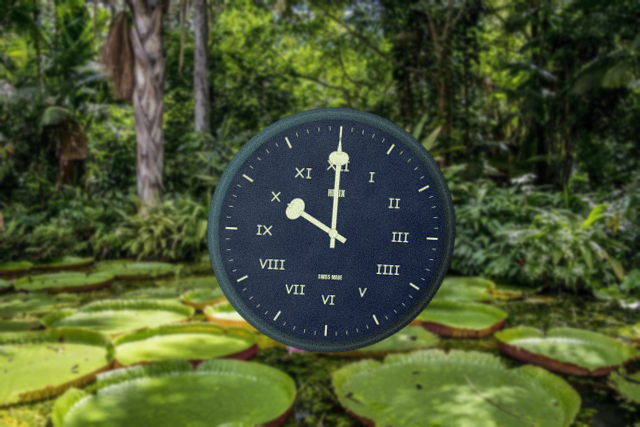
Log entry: 10,00
